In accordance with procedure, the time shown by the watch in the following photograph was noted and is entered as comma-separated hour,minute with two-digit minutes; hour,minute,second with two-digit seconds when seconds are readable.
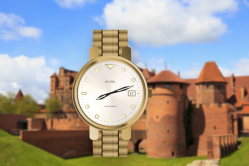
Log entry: 8,12
